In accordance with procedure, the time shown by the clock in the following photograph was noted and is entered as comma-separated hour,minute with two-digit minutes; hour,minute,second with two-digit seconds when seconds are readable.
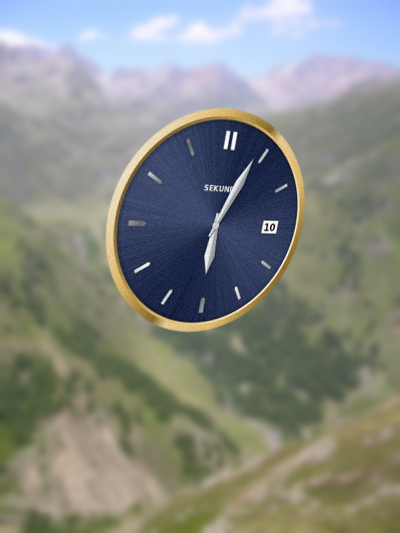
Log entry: 6,04
